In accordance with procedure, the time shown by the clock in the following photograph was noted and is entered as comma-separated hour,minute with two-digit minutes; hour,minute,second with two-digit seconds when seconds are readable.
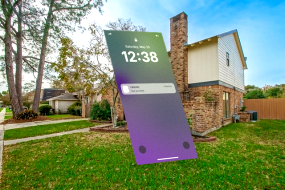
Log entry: 12,38
